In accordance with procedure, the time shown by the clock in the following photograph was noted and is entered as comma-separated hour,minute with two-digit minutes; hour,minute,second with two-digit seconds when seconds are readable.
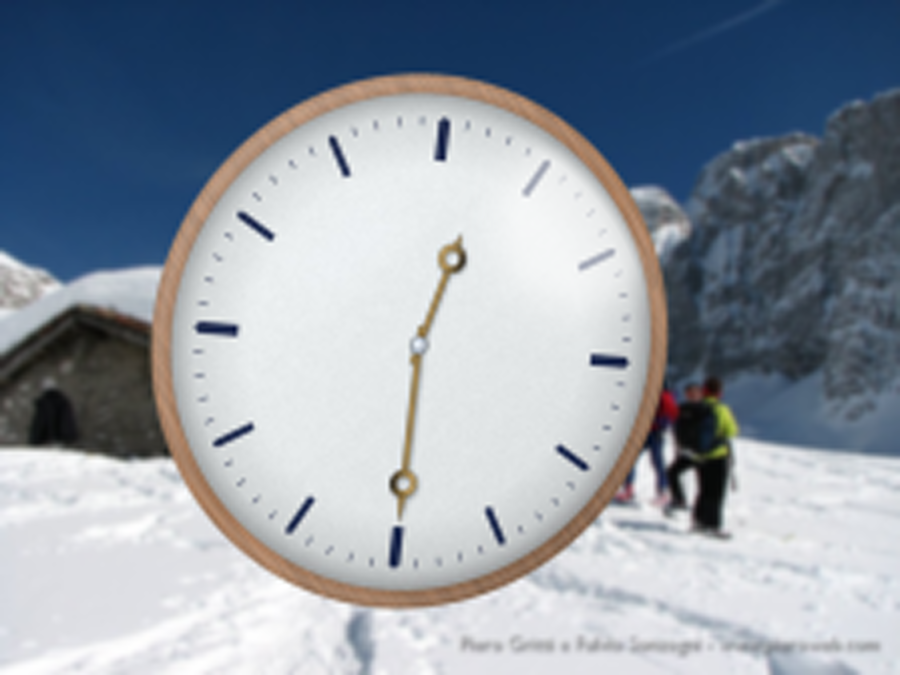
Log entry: 12,30
